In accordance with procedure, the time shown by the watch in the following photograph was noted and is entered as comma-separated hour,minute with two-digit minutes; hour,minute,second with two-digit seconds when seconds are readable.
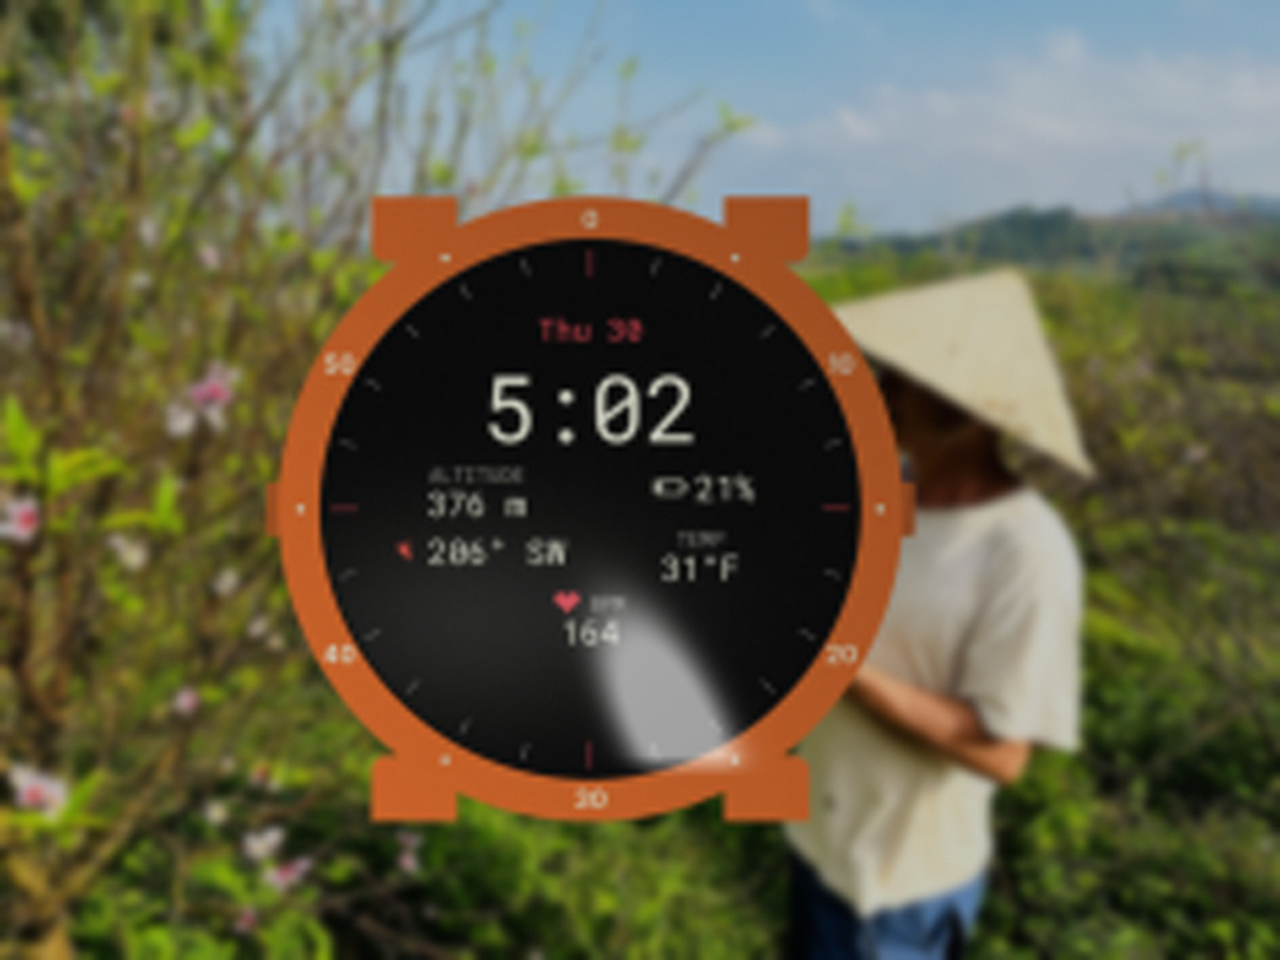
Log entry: 5,02
